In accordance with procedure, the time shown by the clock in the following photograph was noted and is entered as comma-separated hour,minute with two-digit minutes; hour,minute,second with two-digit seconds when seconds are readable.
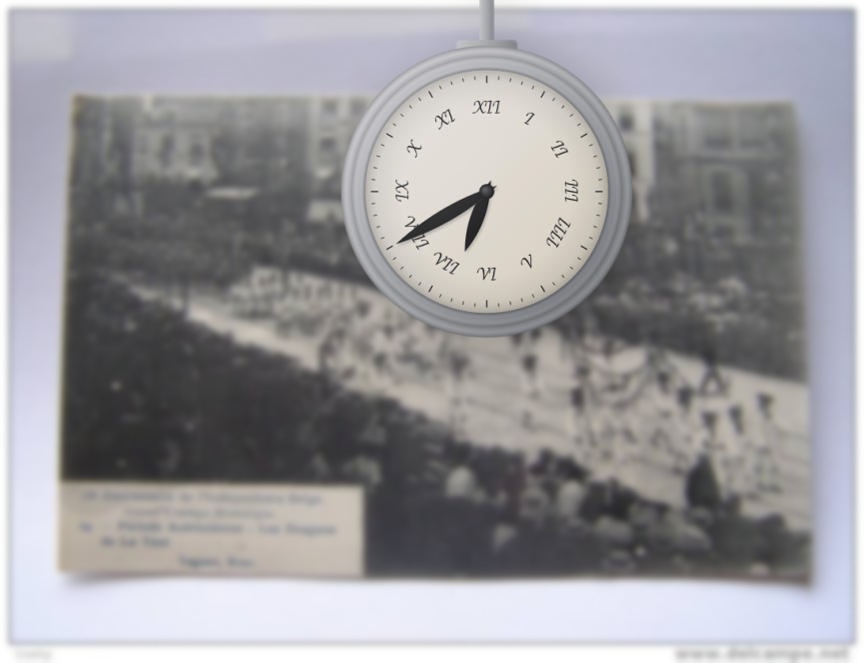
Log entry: 6,40
